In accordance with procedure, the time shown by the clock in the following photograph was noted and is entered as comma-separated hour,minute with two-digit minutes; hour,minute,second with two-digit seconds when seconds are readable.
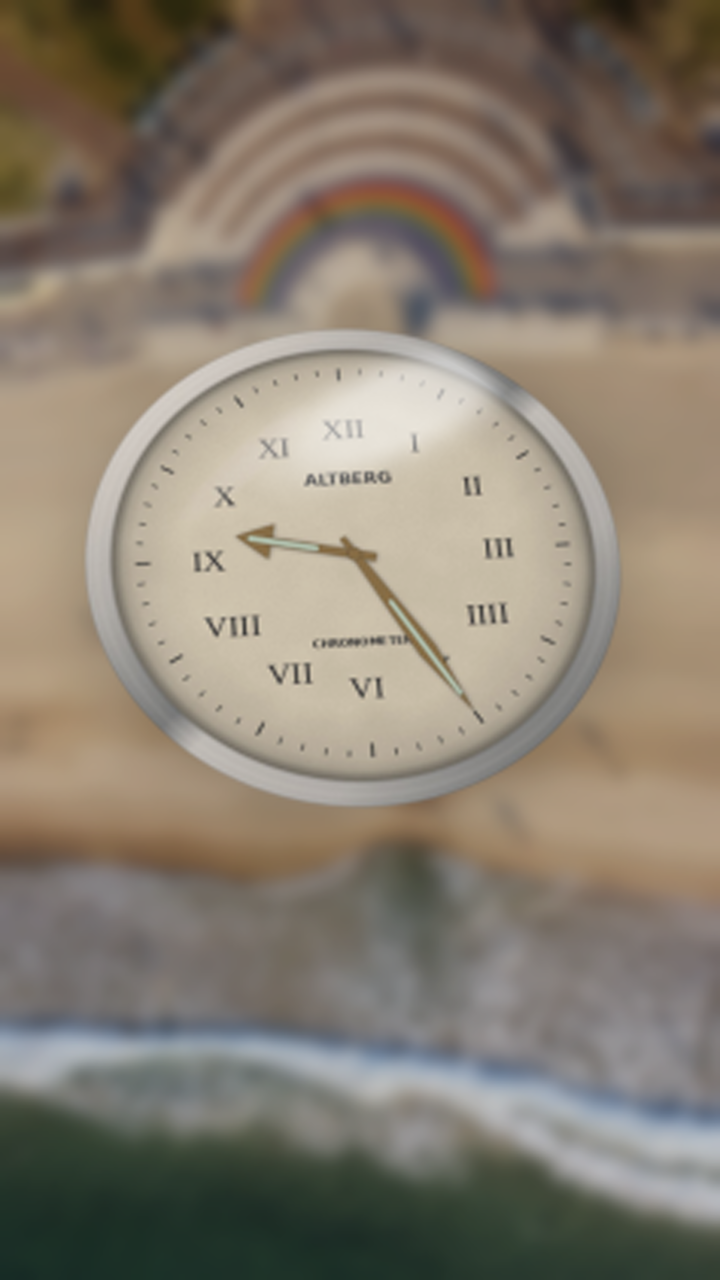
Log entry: 9,25
